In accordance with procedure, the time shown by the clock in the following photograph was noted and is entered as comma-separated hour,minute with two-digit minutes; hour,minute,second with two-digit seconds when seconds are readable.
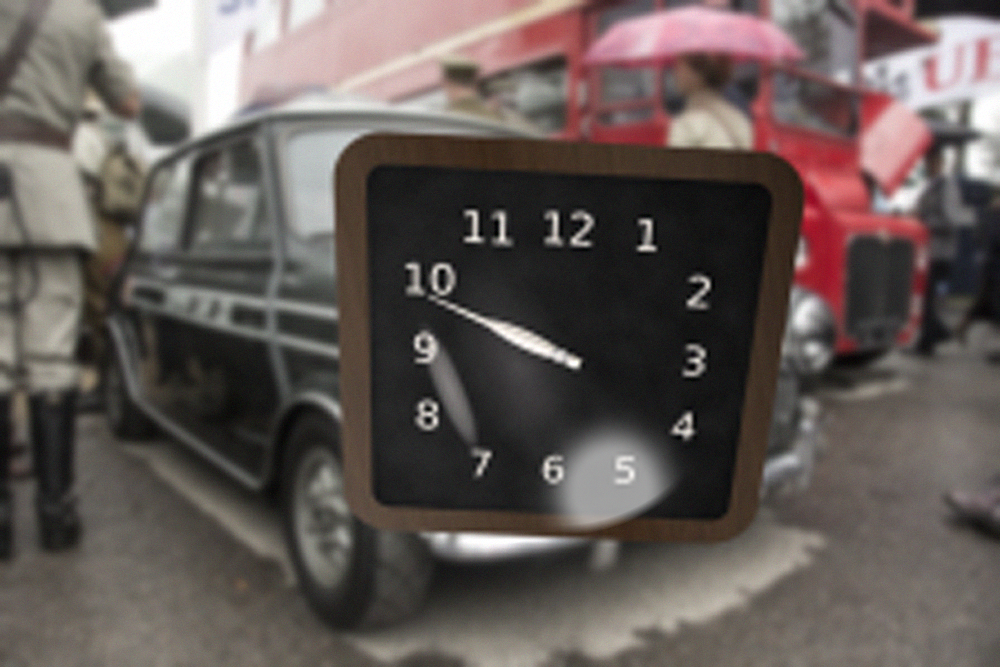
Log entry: 9,49
